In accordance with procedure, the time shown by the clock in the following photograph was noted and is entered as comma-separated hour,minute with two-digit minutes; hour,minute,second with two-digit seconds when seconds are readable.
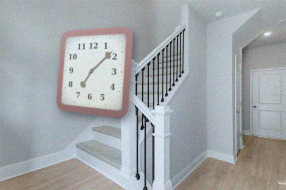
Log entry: 7,08
